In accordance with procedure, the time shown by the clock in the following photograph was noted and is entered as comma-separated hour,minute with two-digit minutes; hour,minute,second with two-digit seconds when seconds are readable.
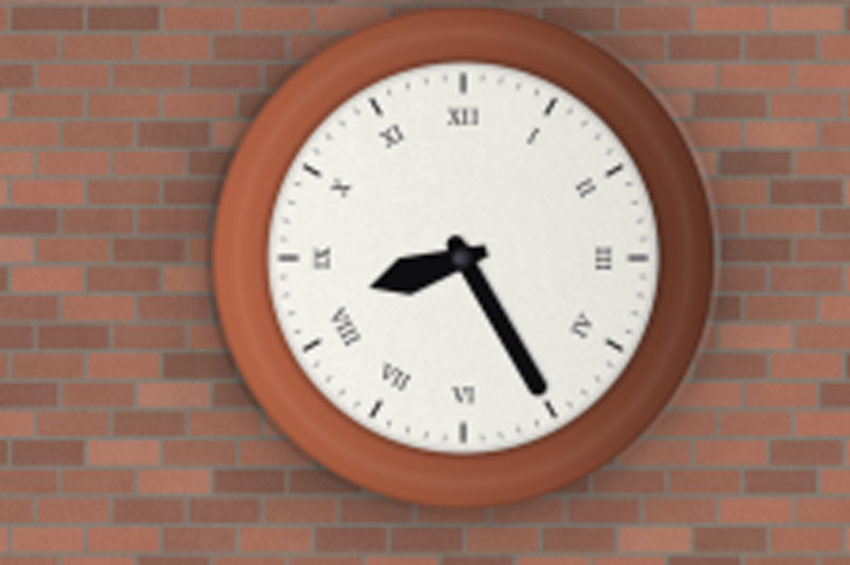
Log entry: 8,25
